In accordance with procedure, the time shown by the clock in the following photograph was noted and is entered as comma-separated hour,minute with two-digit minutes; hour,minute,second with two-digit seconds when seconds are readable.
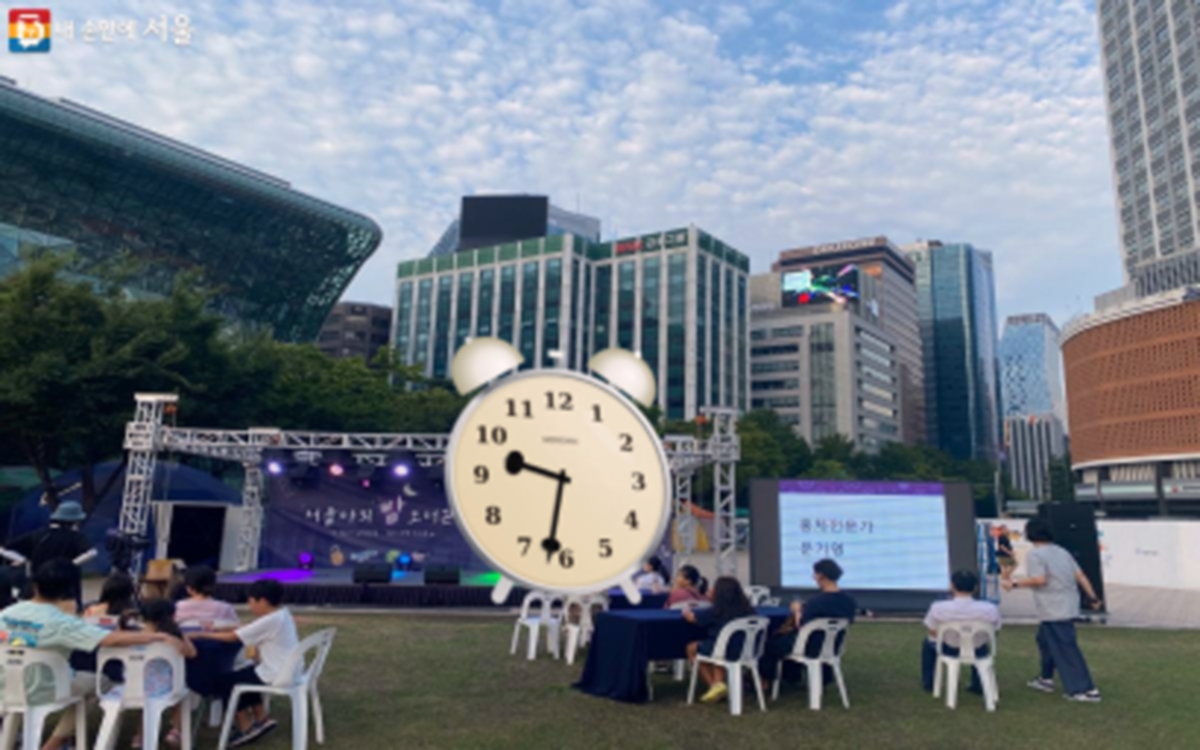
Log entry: 9,32
